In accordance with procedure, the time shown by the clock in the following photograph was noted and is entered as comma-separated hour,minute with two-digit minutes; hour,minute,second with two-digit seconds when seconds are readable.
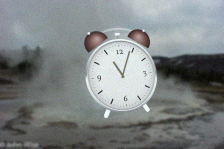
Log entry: 11,04
